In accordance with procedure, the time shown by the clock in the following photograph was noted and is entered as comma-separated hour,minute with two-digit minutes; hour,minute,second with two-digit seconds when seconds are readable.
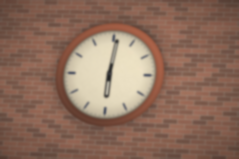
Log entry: 6,01
